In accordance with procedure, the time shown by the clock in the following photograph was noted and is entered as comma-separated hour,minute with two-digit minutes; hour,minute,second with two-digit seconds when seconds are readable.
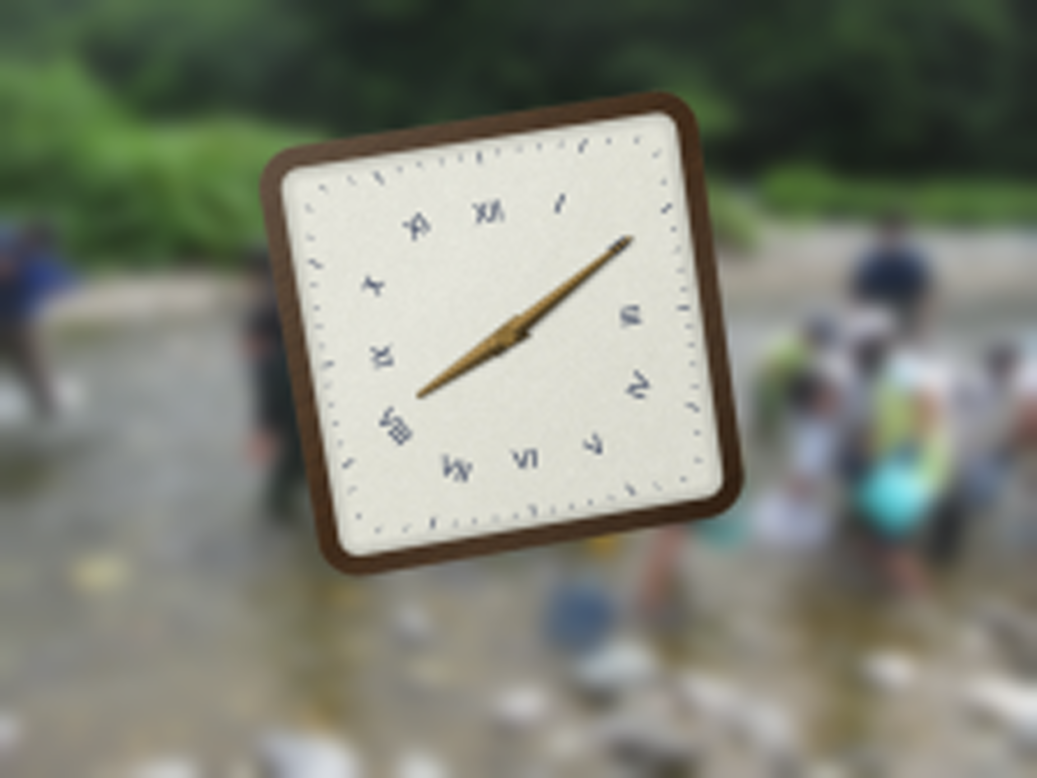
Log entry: 8,10
